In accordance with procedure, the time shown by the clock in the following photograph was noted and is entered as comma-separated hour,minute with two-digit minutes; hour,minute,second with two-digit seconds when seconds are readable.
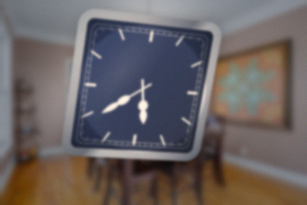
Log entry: 5,39
